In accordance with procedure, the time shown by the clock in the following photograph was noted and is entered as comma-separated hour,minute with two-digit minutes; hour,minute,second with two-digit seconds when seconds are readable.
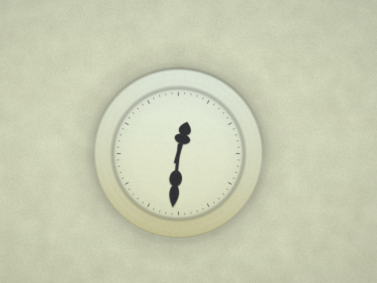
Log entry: 12,31
